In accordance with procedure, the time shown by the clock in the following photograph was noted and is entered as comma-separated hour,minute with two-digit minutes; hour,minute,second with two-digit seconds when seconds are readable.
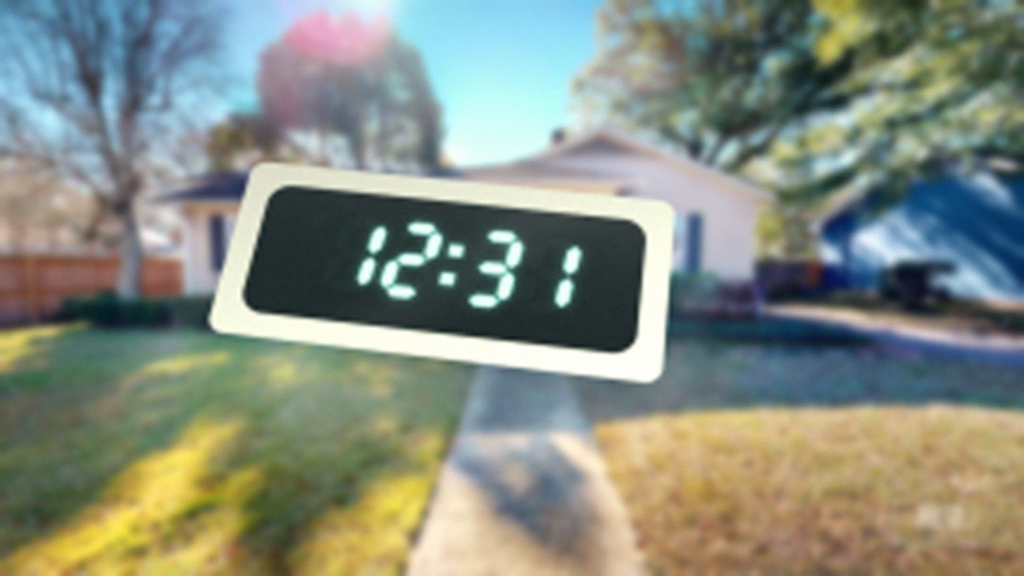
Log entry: 12,31
